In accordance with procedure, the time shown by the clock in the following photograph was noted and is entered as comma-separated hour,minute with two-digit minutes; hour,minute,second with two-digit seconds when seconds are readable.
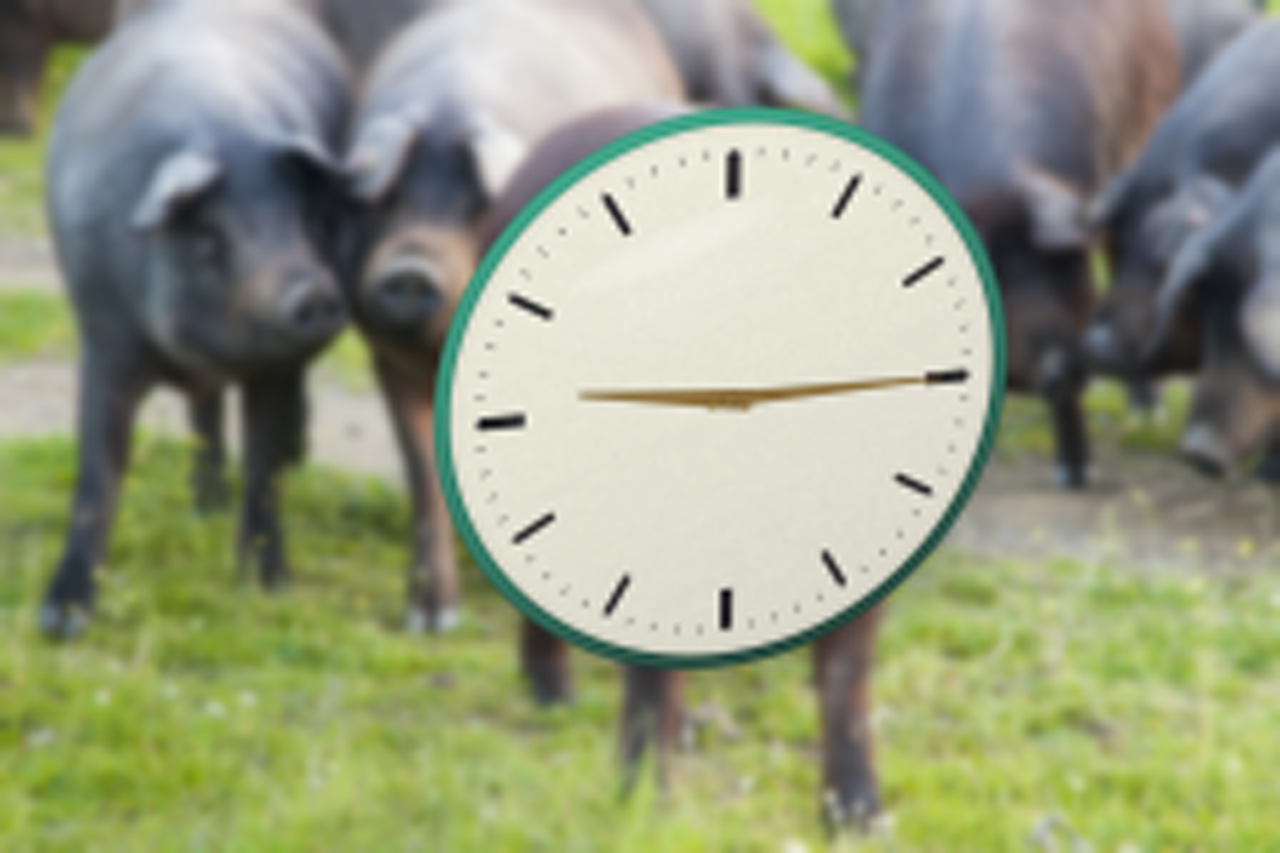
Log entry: 9,15
